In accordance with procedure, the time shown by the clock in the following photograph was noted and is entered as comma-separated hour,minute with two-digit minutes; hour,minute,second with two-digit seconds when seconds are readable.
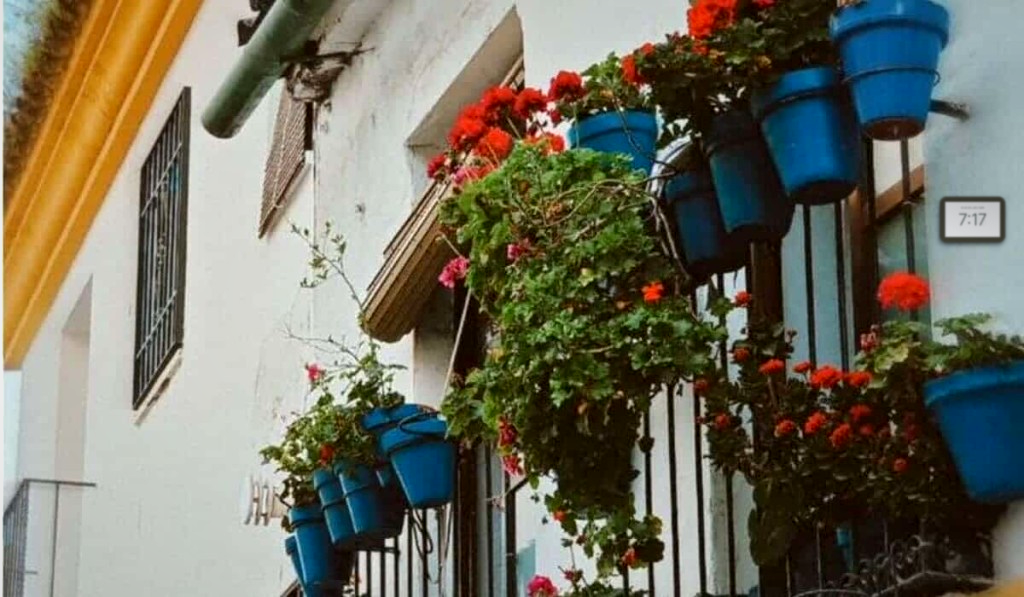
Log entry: 7,17
